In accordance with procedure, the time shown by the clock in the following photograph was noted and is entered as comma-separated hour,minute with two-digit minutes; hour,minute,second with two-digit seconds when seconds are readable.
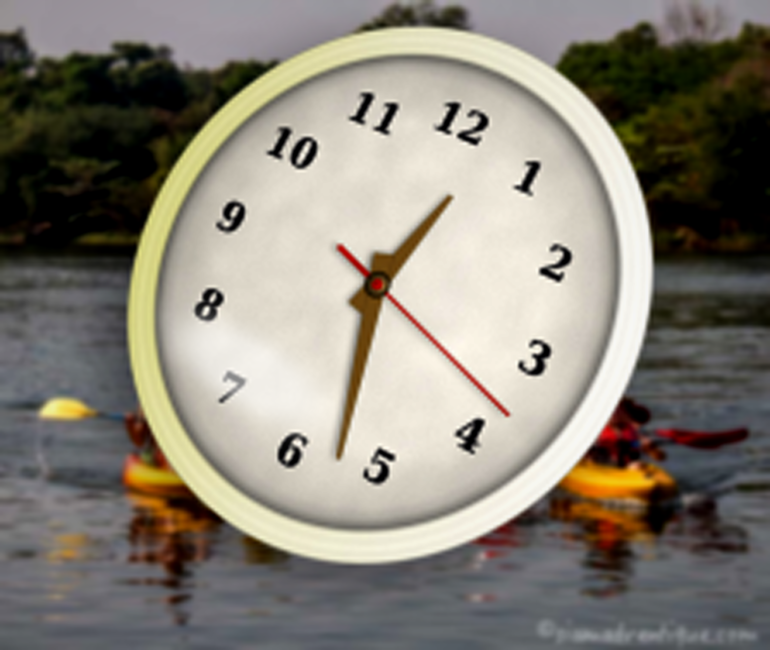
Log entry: 12,27,18
